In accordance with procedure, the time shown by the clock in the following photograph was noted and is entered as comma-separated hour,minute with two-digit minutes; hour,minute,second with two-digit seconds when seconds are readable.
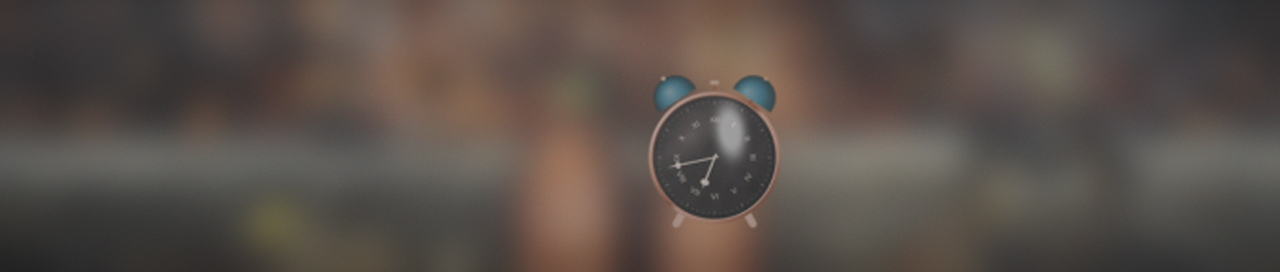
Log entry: 6,43
